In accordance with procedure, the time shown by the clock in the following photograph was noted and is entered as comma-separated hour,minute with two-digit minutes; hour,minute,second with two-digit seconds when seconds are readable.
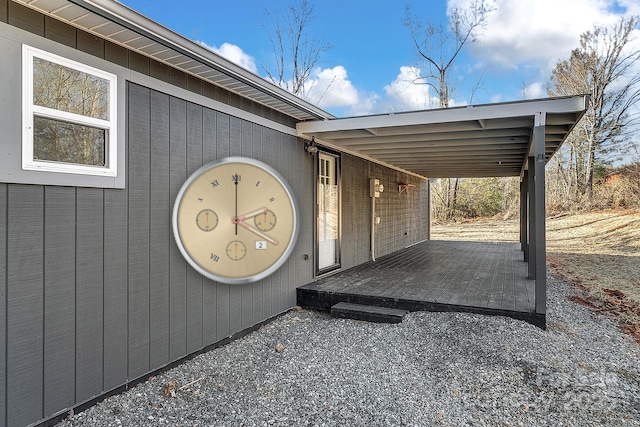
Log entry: 2,20
